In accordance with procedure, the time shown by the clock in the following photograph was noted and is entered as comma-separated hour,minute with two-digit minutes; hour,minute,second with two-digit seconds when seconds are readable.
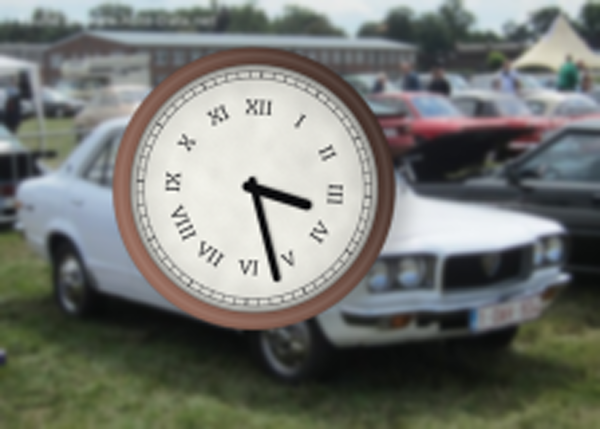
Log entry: 3,27
